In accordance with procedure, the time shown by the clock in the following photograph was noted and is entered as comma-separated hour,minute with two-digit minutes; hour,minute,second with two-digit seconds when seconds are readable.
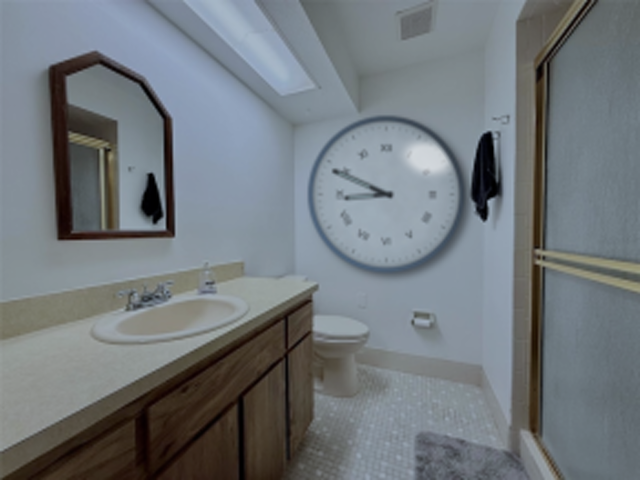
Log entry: 8,49
